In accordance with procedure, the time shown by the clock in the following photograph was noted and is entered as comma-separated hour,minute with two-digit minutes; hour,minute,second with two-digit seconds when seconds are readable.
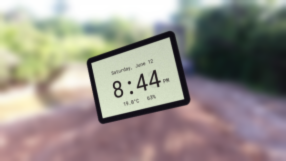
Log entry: 8,44
